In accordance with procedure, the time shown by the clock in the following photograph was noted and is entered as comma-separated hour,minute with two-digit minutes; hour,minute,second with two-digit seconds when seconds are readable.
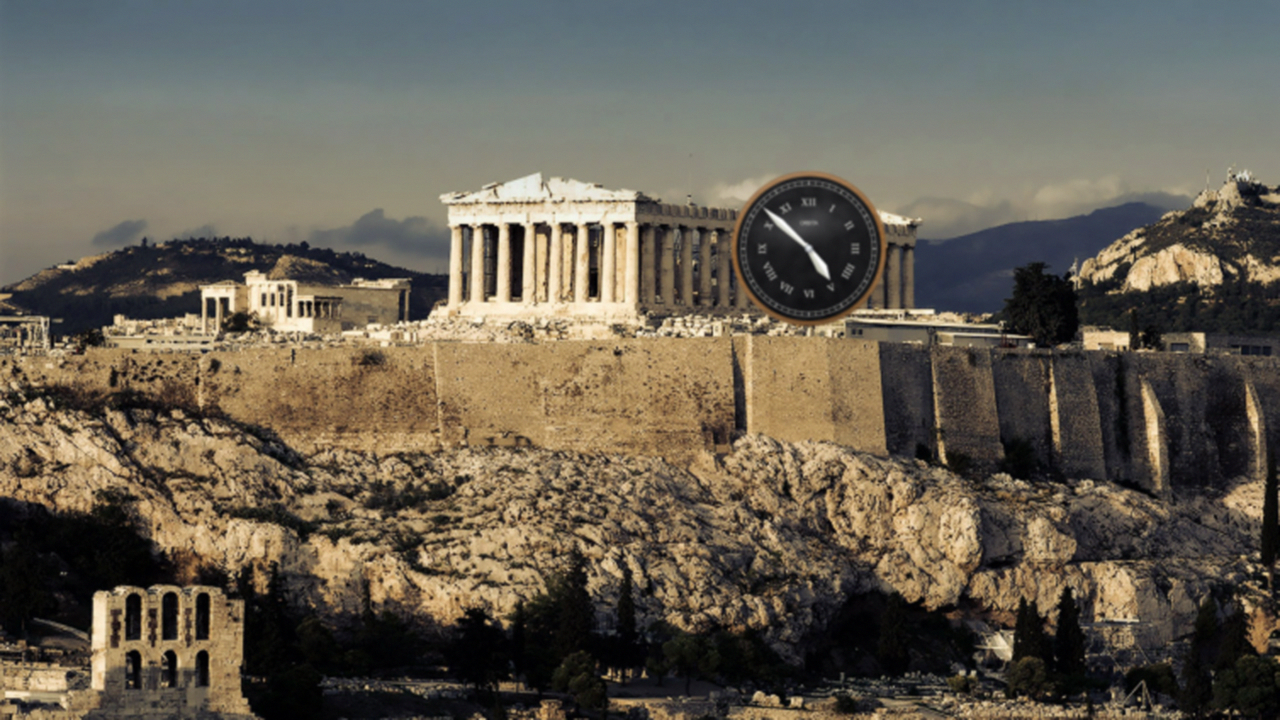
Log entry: 4,52
